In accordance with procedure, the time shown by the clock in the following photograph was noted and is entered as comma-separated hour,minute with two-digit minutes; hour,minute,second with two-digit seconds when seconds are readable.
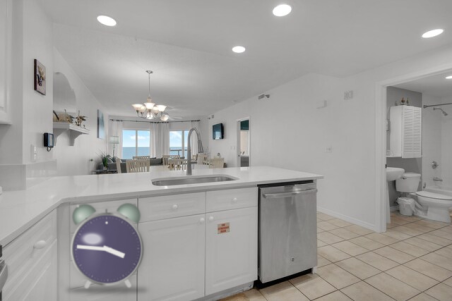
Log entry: 3,46
